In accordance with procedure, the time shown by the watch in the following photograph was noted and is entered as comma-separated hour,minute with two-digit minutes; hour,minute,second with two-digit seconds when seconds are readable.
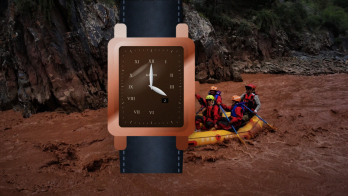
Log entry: 4,00
